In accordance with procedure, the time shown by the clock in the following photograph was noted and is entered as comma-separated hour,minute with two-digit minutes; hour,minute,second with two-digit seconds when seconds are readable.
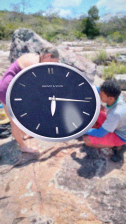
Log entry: 6,16
